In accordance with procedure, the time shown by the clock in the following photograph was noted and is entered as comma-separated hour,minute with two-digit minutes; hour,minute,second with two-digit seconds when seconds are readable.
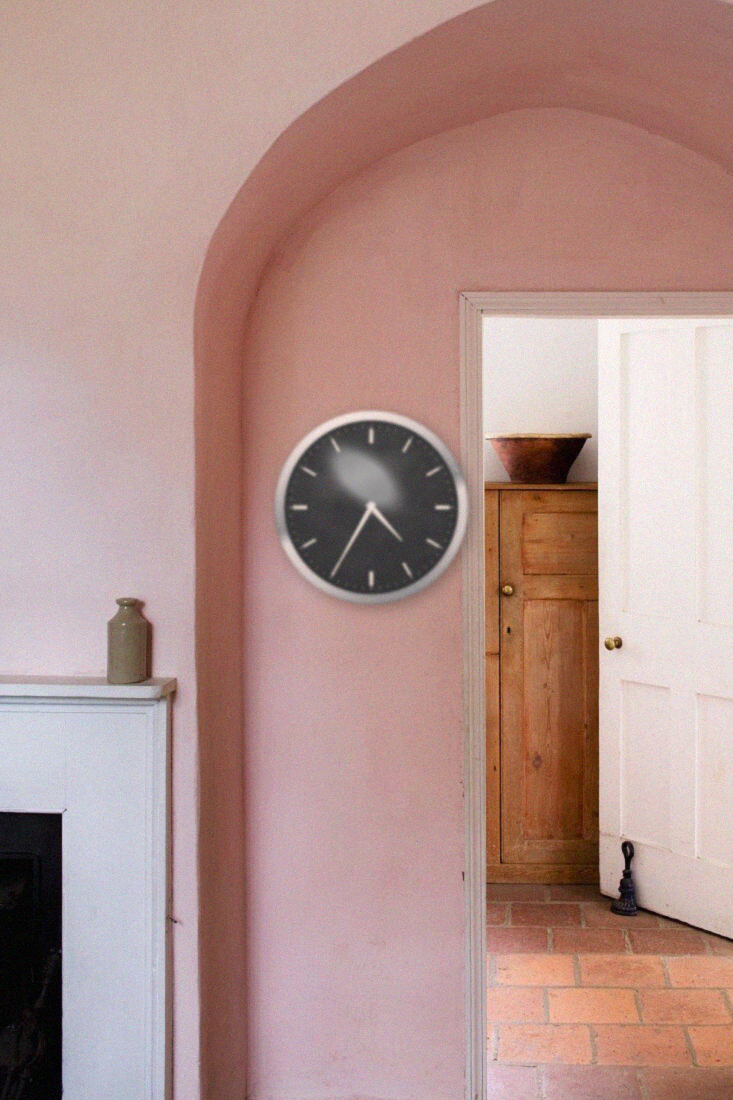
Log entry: 4,35
